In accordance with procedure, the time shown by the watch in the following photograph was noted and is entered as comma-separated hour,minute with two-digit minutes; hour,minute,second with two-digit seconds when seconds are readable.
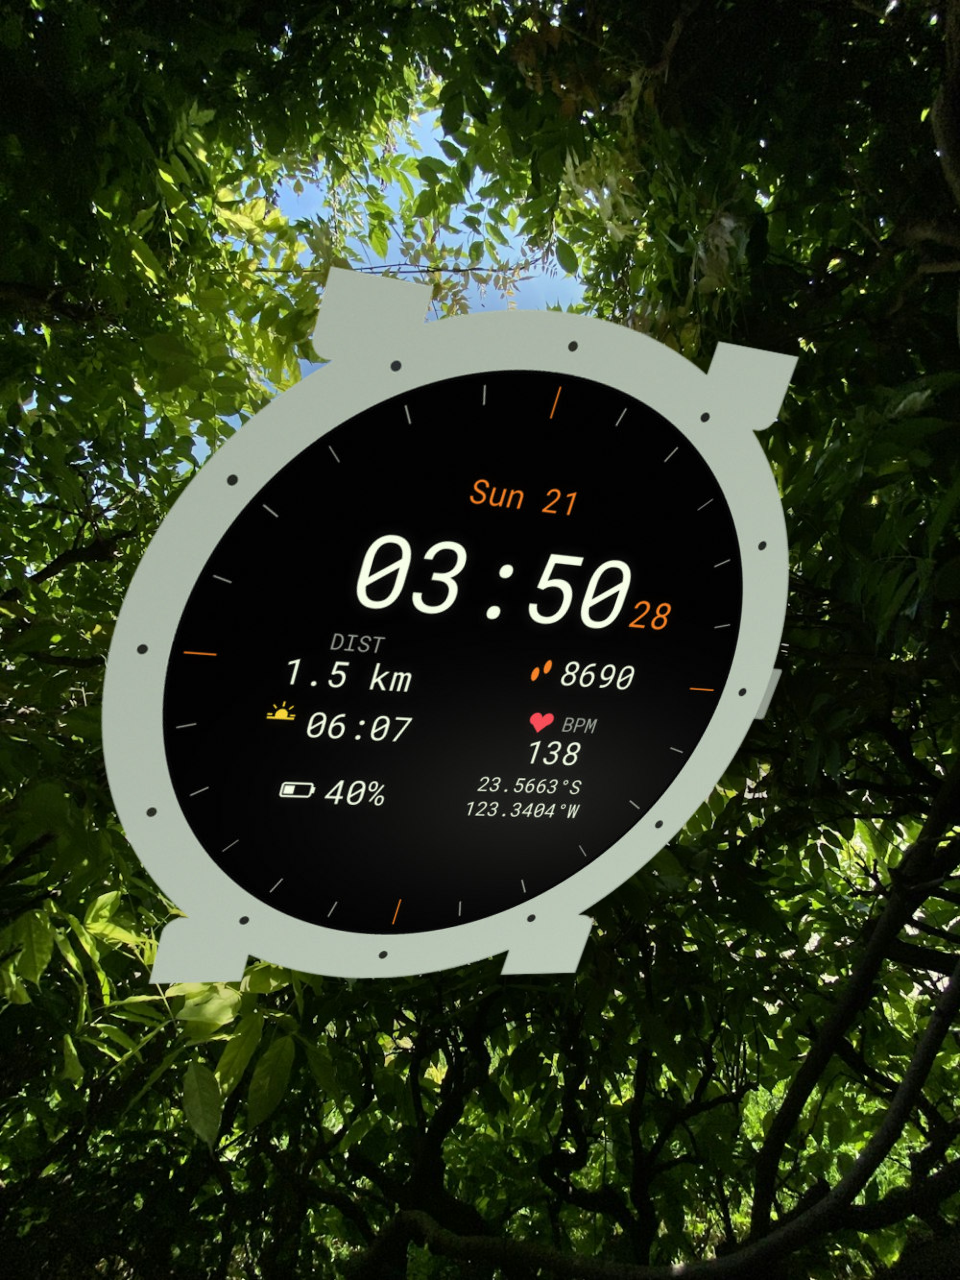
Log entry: 3,50,28
